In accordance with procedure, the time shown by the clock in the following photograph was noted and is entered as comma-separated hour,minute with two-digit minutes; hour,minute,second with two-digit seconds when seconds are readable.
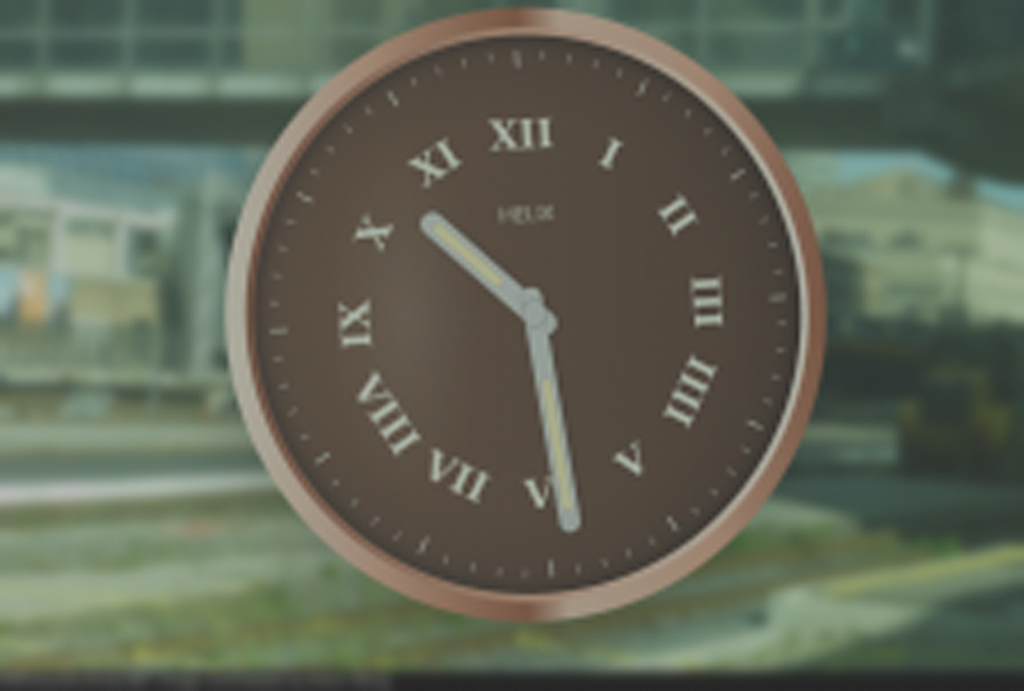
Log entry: 10,29
